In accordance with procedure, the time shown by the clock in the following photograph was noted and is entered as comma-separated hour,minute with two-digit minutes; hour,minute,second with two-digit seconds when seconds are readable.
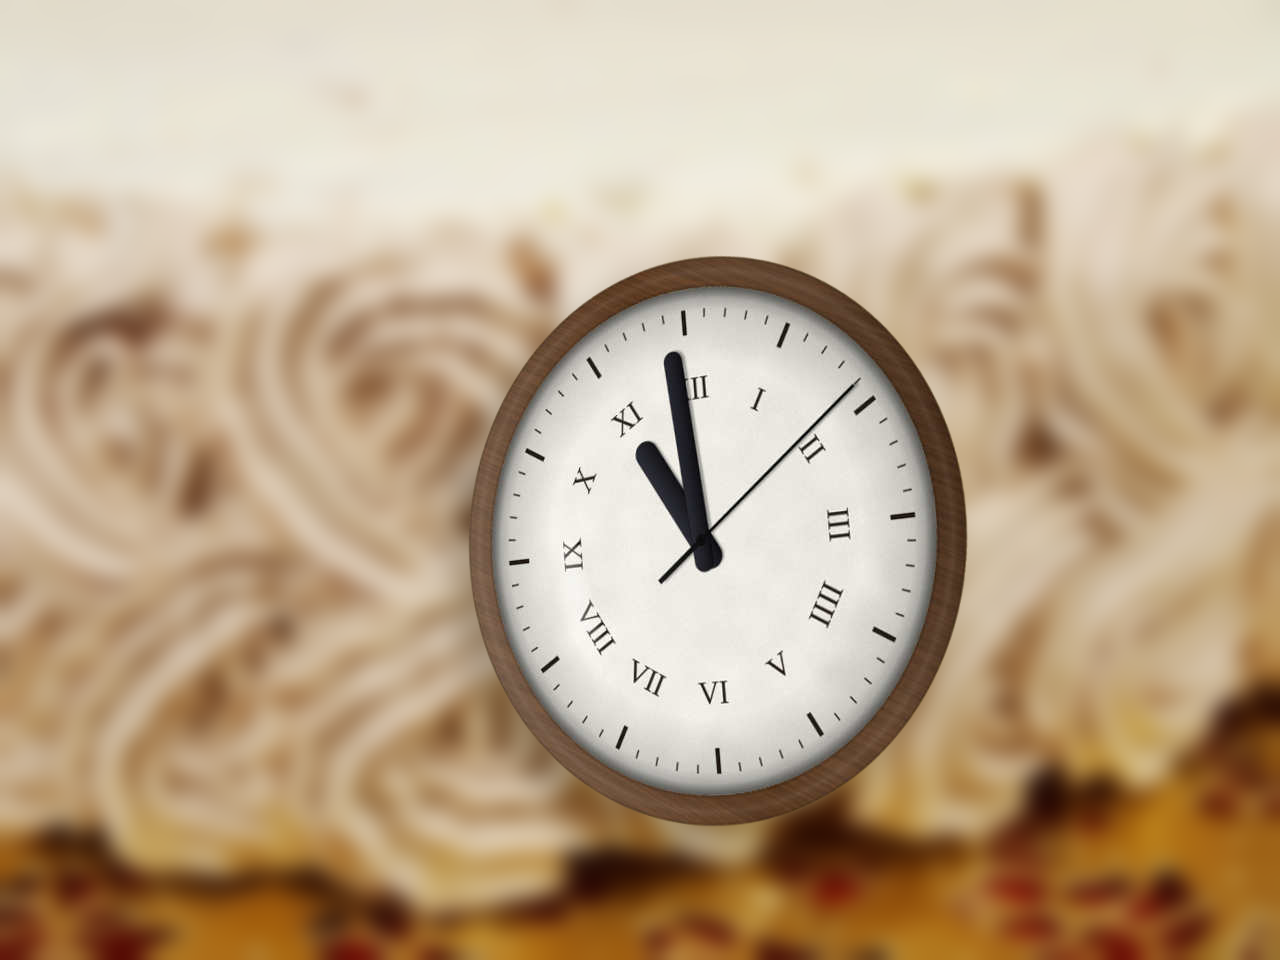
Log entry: 10,59,09
